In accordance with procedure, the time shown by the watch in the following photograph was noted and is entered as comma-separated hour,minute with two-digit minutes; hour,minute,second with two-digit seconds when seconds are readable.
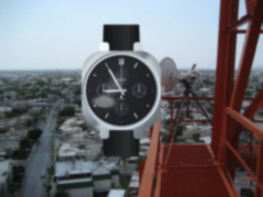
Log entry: 8,55
